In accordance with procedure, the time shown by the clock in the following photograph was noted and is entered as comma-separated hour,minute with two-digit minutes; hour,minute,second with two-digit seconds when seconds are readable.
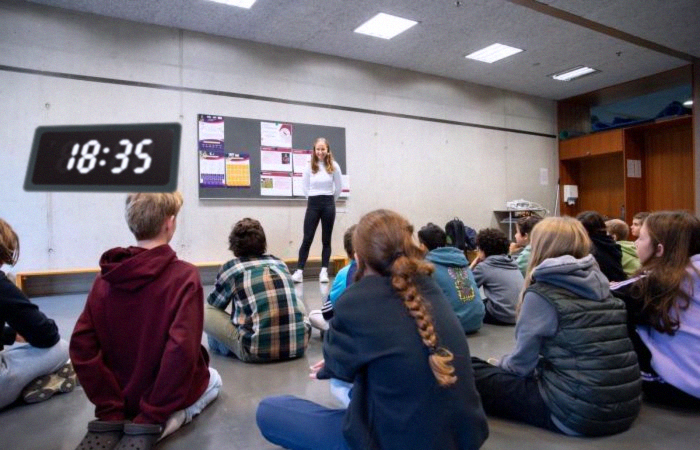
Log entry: 18,35
